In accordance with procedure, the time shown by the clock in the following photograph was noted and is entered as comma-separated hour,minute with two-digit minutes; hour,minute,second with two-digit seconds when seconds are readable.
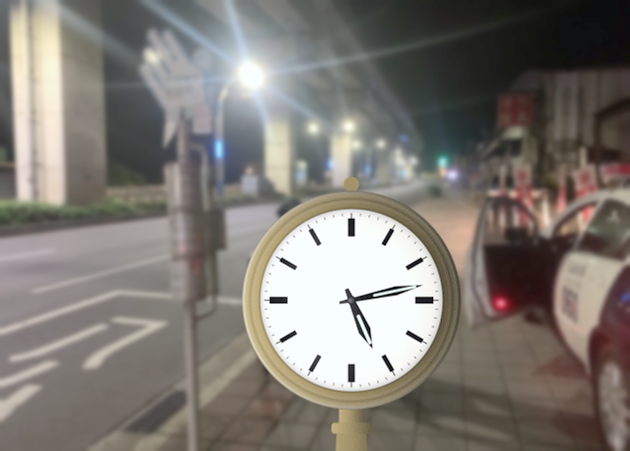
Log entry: 5,13
